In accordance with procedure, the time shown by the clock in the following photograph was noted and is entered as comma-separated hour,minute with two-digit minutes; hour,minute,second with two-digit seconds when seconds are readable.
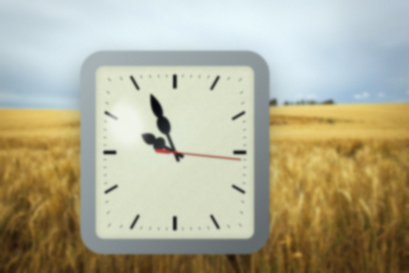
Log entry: 9,56,16
